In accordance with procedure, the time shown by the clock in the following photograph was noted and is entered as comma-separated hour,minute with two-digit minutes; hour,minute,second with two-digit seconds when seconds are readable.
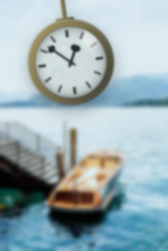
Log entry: 12,52
